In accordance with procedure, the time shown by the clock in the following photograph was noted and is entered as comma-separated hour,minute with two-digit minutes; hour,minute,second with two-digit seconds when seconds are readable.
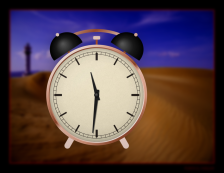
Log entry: 11,31
